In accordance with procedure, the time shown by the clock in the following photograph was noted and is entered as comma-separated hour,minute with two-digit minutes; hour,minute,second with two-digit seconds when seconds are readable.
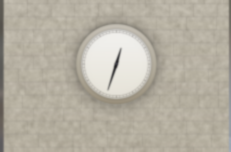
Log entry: 12,33
